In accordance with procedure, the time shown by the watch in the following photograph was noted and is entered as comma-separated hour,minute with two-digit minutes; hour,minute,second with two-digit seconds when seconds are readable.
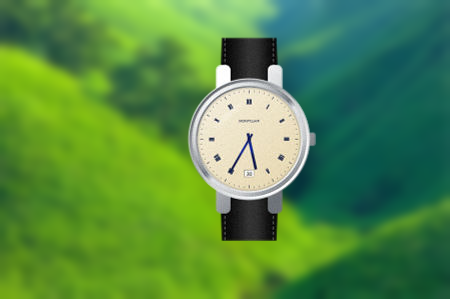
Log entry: 5,35
